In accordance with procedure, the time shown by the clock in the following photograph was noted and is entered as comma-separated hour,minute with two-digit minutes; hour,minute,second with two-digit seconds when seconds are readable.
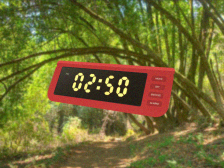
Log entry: 2,50
